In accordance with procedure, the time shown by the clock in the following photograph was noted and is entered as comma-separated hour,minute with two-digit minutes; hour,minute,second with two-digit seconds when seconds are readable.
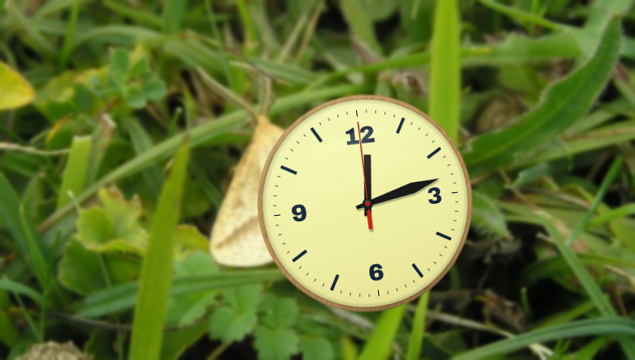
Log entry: 12,13,00
